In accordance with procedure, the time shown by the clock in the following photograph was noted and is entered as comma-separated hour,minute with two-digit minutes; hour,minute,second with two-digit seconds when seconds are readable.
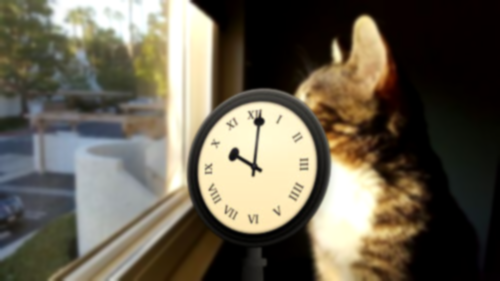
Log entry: 10,01
